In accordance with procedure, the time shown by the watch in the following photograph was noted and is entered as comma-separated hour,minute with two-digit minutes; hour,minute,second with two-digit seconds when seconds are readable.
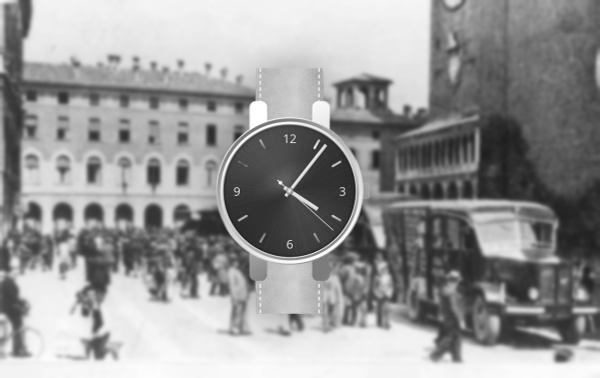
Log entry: 4,06,22
